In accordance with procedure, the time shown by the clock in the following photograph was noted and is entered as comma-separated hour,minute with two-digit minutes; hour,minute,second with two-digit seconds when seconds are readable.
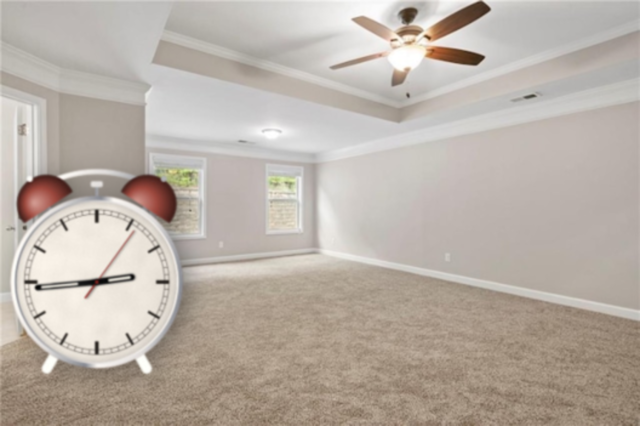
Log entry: 2,44,06
